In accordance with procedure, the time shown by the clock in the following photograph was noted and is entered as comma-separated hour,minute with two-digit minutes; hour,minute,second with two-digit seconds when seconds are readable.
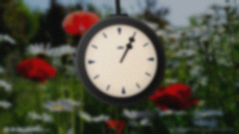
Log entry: 1,05
